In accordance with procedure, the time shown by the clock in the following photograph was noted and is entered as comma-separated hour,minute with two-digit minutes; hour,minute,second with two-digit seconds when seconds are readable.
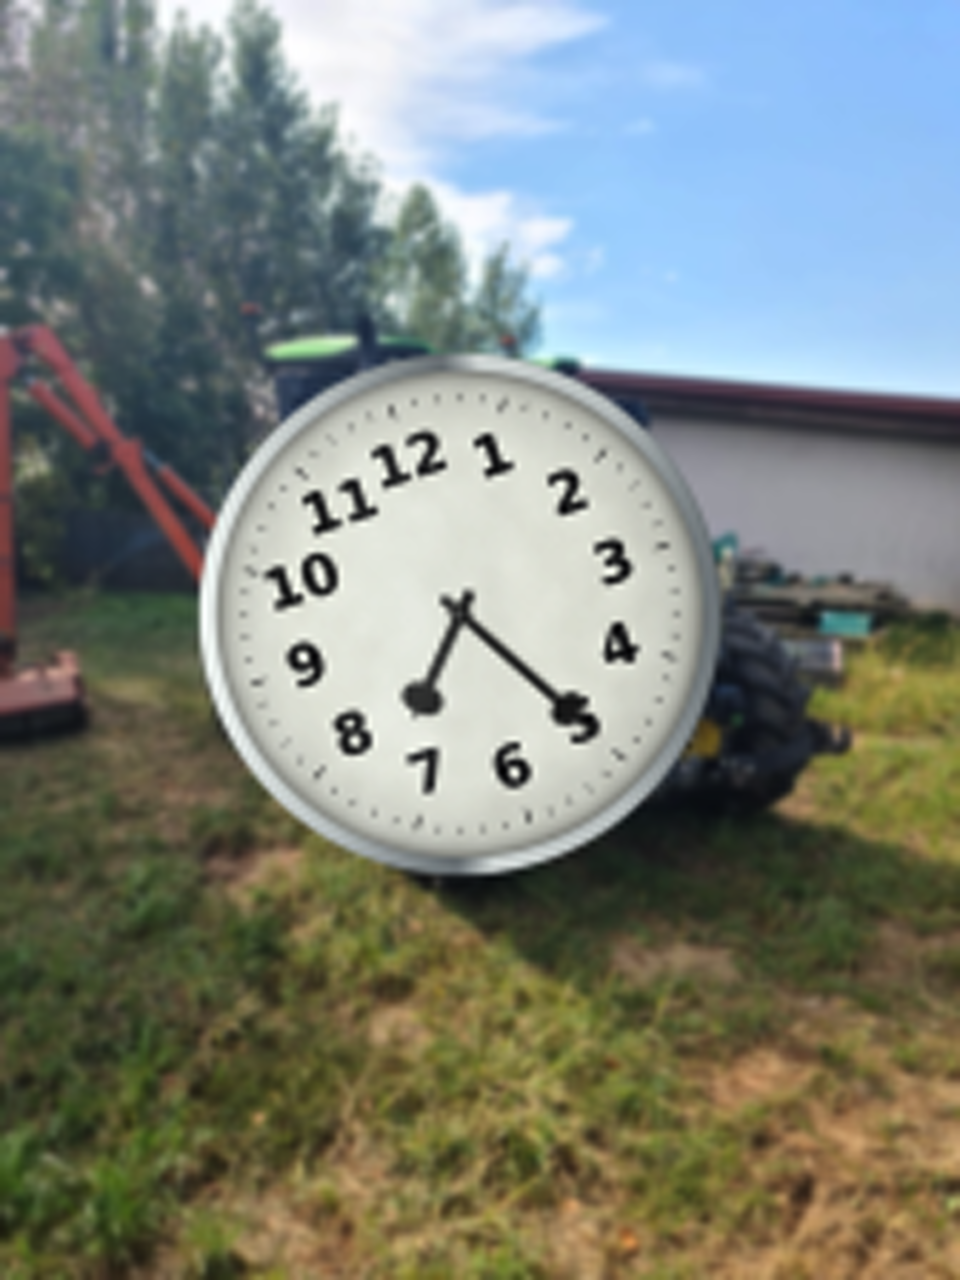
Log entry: 7,25
